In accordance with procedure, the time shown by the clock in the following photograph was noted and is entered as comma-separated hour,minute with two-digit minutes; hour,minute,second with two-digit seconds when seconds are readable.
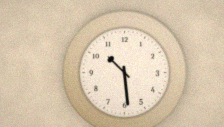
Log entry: 10,29
